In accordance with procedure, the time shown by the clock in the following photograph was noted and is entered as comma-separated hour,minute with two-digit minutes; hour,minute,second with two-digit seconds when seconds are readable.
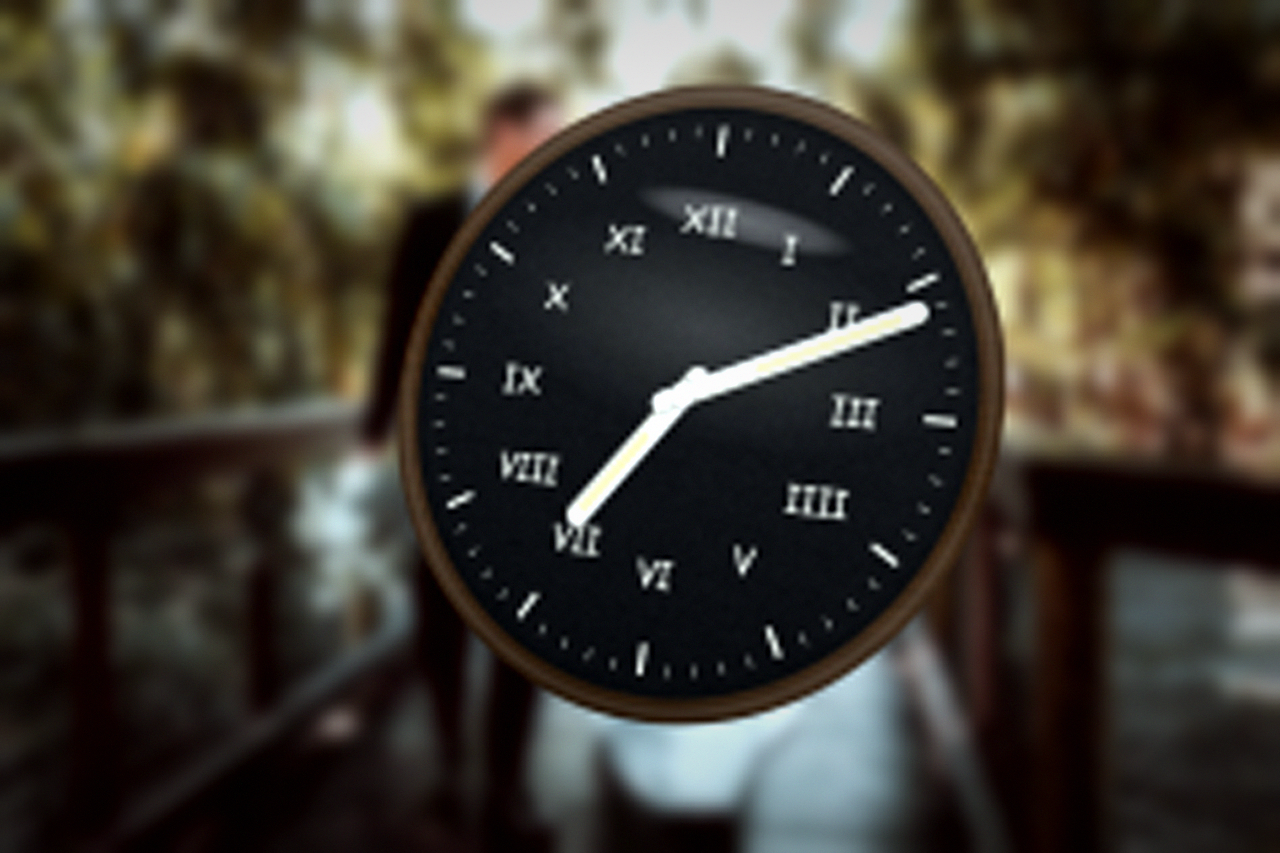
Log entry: 7,11
